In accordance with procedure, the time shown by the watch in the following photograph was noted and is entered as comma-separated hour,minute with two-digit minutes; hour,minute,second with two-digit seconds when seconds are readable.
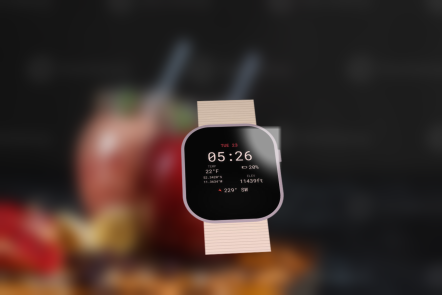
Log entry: 5,26
